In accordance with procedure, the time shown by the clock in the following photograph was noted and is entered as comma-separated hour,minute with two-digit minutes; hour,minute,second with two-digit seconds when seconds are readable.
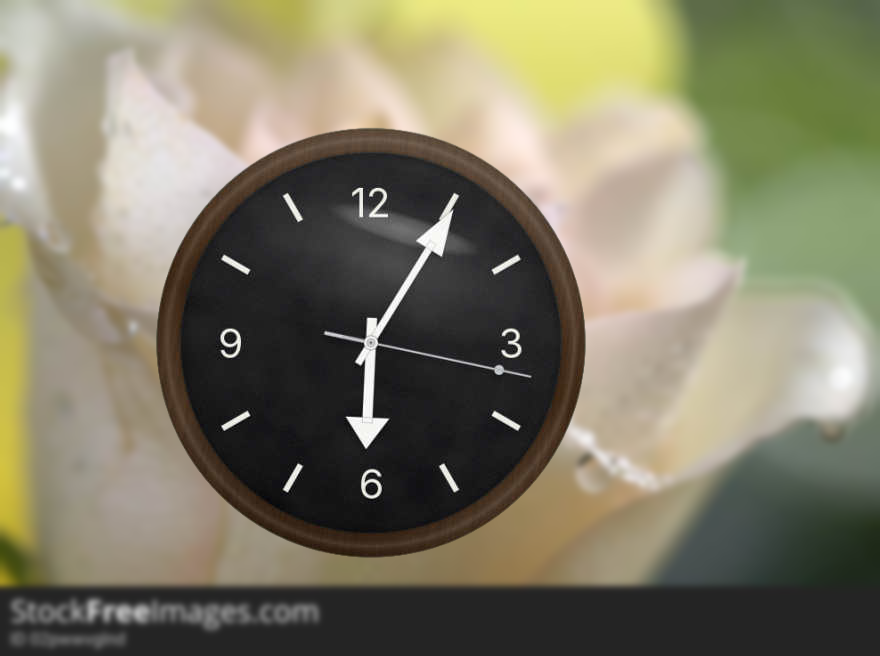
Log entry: 6,05,17
